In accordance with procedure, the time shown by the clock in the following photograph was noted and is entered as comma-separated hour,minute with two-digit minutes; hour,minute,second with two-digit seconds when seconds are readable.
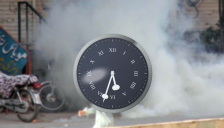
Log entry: 5,33
